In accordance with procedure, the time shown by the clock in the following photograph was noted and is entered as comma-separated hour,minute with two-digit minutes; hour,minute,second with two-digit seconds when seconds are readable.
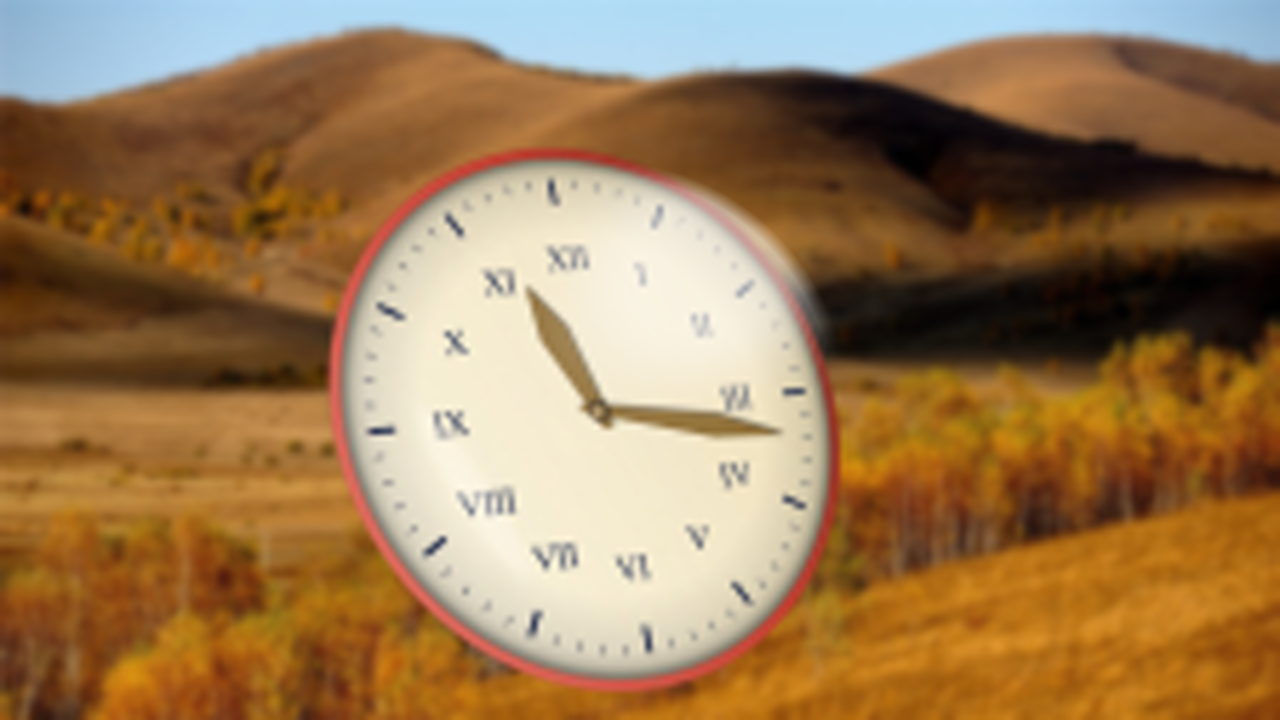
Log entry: 11,17
